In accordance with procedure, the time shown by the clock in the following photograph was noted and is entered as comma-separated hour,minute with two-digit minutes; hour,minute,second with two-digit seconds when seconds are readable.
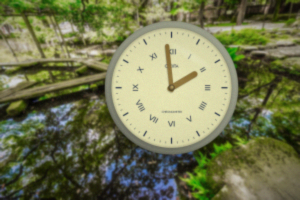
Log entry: 1,59
